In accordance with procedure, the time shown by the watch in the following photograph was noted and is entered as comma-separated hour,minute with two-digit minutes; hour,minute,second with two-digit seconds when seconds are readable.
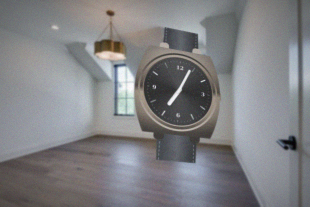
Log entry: 7,04
